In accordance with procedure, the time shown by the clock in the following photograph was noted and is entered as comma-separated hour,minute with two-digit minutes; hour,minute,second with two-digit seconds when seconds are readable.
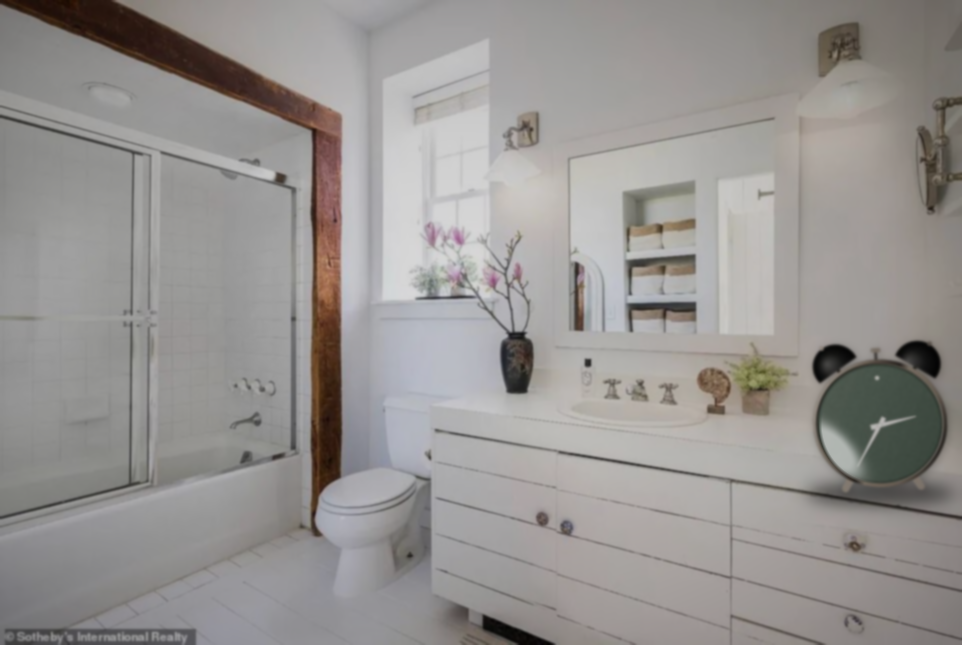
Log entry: 2,35
